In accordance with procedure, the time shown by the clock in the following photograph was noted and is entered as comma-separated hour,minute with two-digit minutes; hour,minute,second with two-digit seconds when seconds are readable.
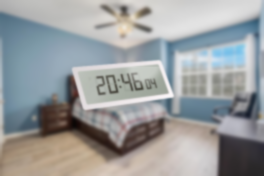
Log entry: 20,46
